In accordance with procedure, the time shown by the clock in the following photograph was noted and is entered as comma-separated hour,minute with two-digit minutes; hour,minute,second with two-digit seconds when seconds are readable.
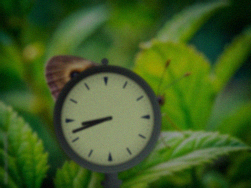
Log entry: 8,42
